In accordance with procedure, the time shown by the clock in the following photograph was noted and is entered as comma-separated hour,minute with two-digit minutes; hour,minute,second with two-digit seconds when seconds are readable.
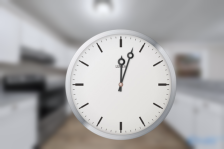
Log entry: 12,03
